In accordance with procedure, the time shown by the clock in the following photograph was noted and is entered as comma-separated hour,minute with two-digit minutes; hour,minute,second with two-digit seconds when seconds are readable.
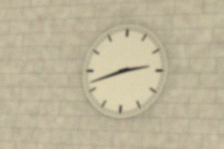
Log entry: 2,42
